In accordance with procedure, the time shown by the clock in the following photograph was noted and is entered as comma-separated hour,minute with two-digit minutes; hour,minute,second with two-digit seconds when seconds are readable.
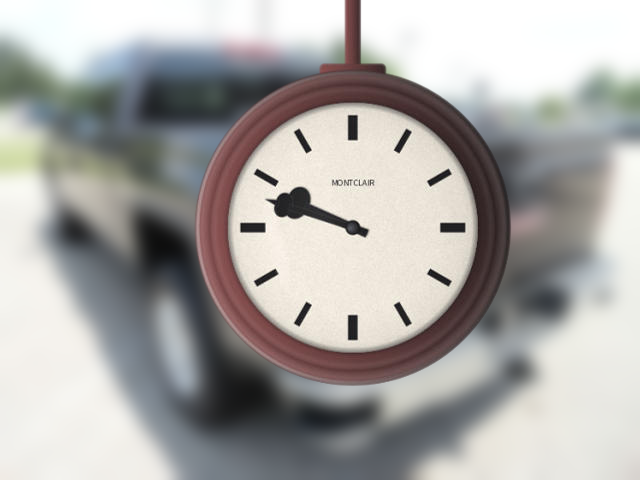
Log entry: 9,48
